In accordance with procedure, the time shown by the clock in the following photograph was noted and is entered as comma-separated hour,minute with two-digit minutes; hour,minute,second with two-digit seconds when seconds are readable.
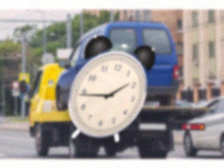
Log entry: 1,44
